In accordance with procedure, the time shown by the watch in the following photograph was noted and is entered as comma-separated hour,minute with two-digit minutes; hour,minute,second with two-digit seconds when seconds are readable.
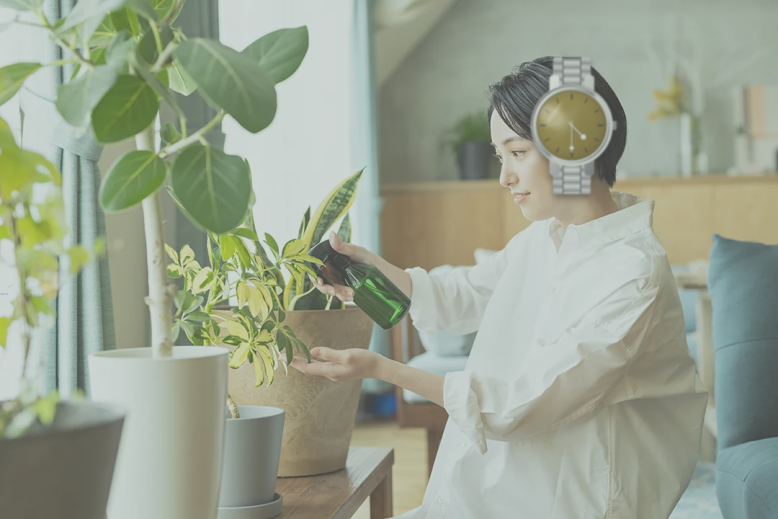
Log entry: 4,30
